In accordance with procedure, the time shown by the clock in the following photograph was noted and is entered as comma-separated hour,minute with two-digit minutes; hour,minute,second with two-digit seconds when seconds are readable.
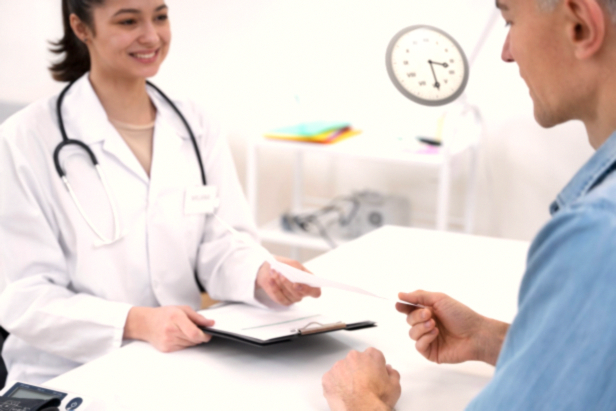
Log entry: 3,29
